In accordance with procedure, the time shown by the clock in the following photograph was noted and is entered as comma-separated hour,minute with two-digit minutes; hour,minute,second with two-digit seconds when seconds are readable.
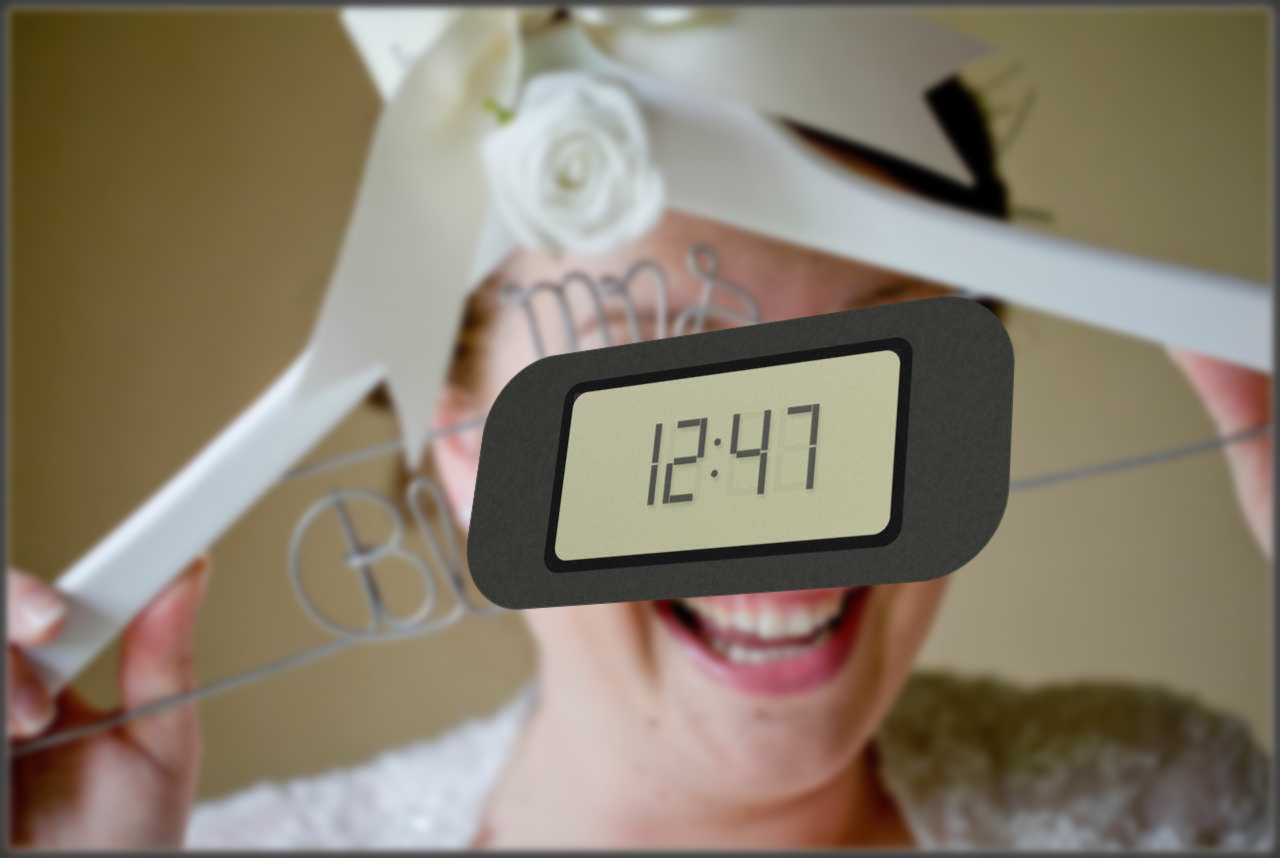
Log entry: 12,47
